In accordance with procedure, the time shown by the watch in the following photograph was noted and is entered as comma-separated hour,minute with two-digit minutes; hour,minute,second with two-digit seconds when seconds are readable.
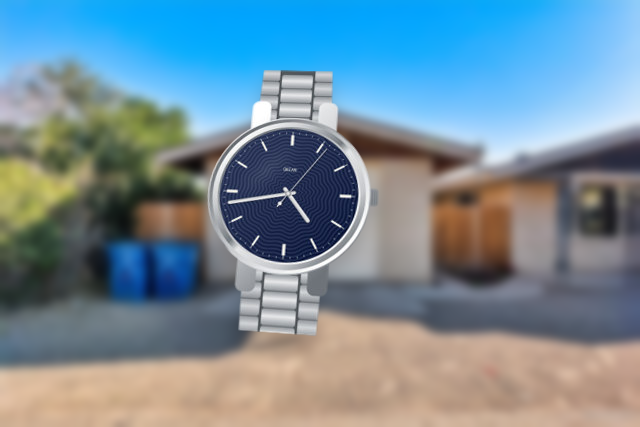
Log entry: 4,43,06
